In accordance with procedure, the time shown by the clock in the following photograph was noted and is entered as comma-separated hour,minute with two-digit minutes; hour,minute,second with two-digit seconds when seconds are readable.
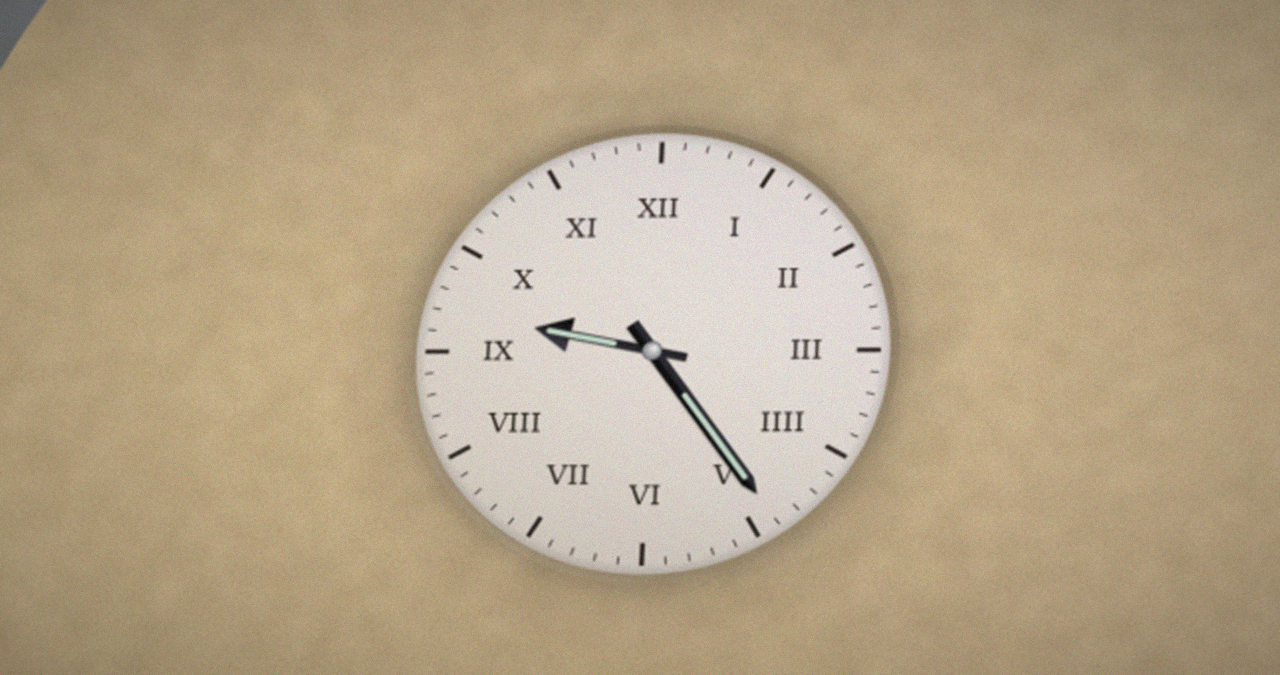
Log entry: 9,24
